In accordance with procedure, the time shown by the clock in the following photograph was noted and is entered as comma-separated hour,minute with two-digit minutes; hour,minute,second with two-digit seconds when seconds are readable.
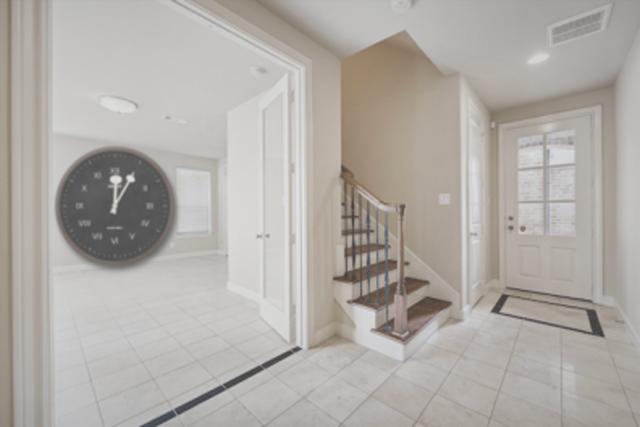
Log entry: 12,05
